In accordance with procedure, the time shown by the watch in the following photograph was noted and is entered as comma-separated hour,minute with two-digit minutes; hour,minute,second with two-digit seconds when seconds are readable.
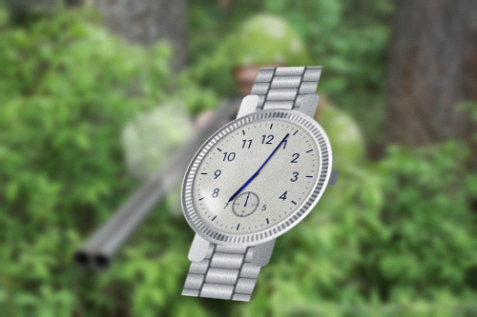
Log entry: 7,04
